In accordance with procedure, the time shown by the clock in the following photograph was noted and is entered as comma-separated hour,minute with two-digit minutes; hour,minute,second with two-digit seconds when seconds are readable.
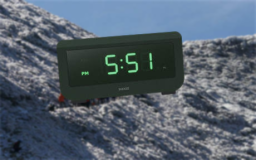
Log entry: 5,51
